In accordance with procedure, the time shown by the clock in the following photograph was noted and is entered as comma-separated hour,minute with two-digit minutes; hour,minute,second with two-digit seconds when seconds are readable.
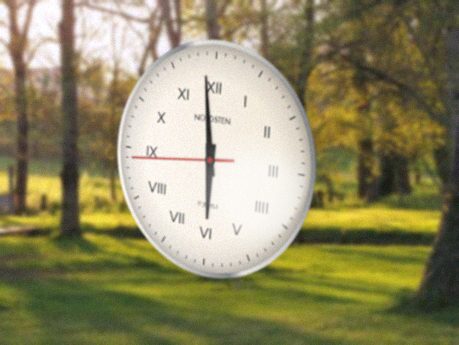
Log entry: 5,58,44
